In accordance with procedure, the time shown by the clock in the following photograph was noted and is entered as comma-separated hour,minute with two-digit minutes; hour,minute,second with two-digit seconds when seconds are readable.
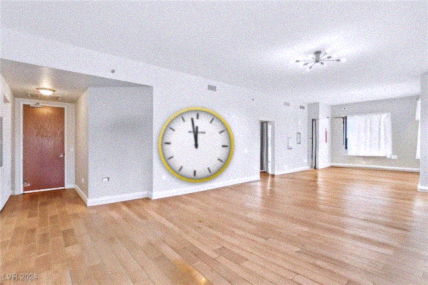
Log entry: 11,58
